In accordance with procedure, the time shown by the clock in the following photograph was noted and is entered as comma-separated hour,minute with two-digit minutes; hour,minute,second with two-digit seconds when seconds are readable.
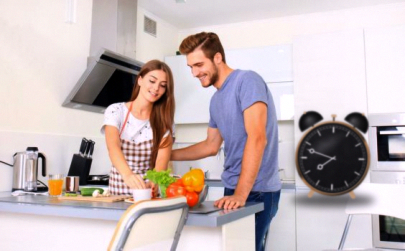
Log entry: 7,48
